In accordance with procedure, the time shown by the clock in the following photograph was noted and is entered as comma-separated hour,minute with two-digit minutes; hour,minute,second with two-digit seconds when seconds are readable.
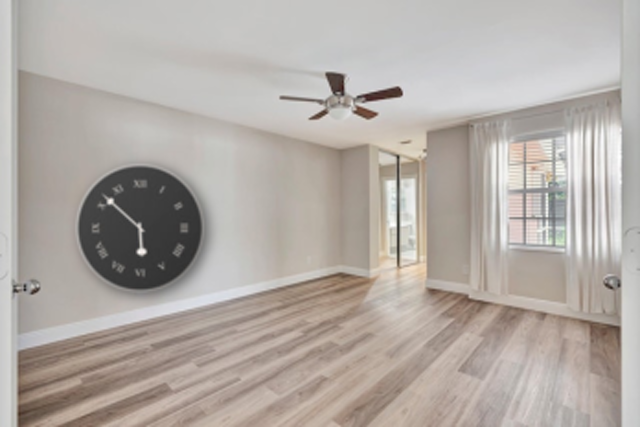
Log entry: 5,52
